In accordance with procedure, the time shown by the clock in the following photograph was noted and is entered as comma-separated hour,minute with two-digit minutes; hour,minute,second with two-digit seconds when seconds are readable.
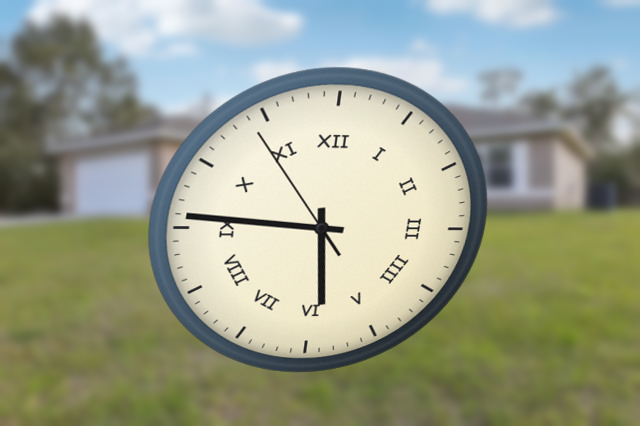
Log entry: 5,45,54
